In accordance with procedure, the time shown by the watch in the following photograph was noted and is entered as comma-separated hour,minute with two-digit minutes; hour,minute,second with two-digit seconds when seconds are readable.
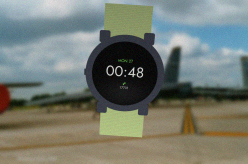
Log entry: 0,48
